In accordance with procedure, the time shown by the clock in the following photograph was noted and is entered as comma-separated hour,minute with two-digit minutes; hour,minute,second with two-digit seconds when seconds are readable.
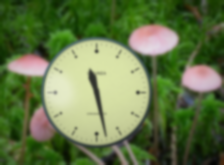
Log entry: 11,28
